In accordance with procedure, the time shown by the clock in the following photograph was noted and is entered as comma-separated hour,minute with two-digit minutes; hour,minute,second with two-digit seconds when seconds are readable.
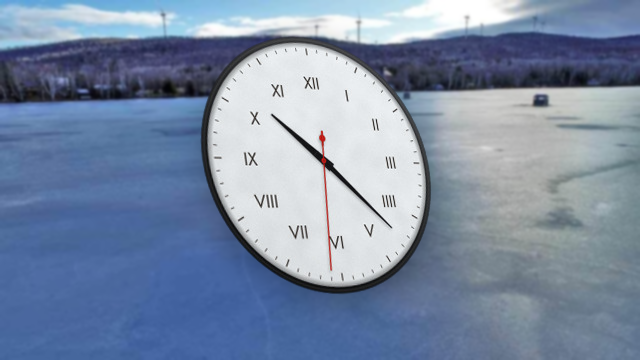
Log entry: 10,22,31
